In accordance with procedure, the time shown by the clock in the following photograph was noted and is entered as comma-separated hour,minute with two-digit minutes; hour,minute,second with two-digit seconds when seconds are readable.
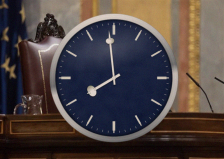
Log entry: 7,59
